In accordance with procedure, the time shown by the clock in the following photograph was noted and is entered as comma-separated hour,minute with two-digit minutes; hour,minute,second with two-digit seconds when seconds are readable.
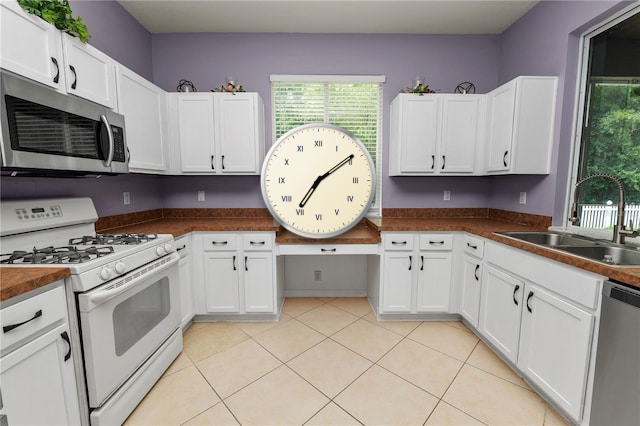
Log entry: 7,09
